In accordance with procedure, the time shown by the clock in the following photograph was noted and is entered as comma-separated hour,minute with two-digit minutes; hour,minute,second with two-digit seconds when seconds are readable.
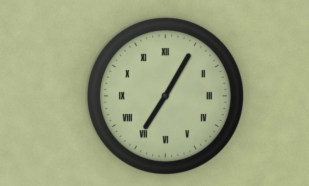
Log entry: 7,05
